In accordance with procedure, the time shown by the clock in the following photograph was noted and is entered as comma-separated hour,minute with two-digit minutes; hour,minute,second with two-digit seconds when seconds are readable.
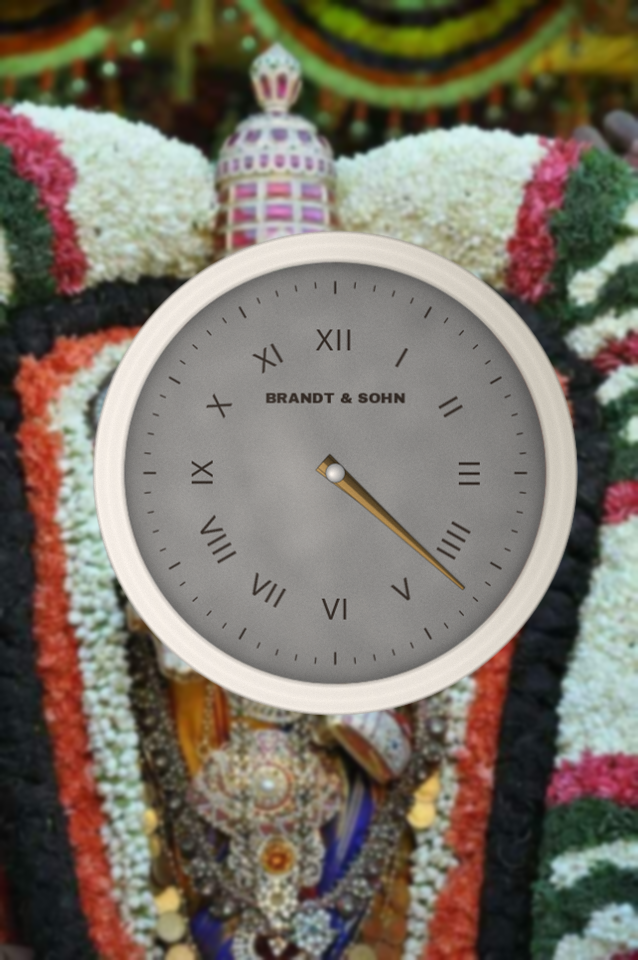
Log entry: 4,22
